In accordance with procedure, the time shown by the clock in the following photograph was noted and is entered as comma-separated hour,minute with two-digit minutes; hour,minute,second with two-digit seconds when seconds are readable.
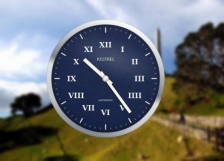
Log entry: 10,24
